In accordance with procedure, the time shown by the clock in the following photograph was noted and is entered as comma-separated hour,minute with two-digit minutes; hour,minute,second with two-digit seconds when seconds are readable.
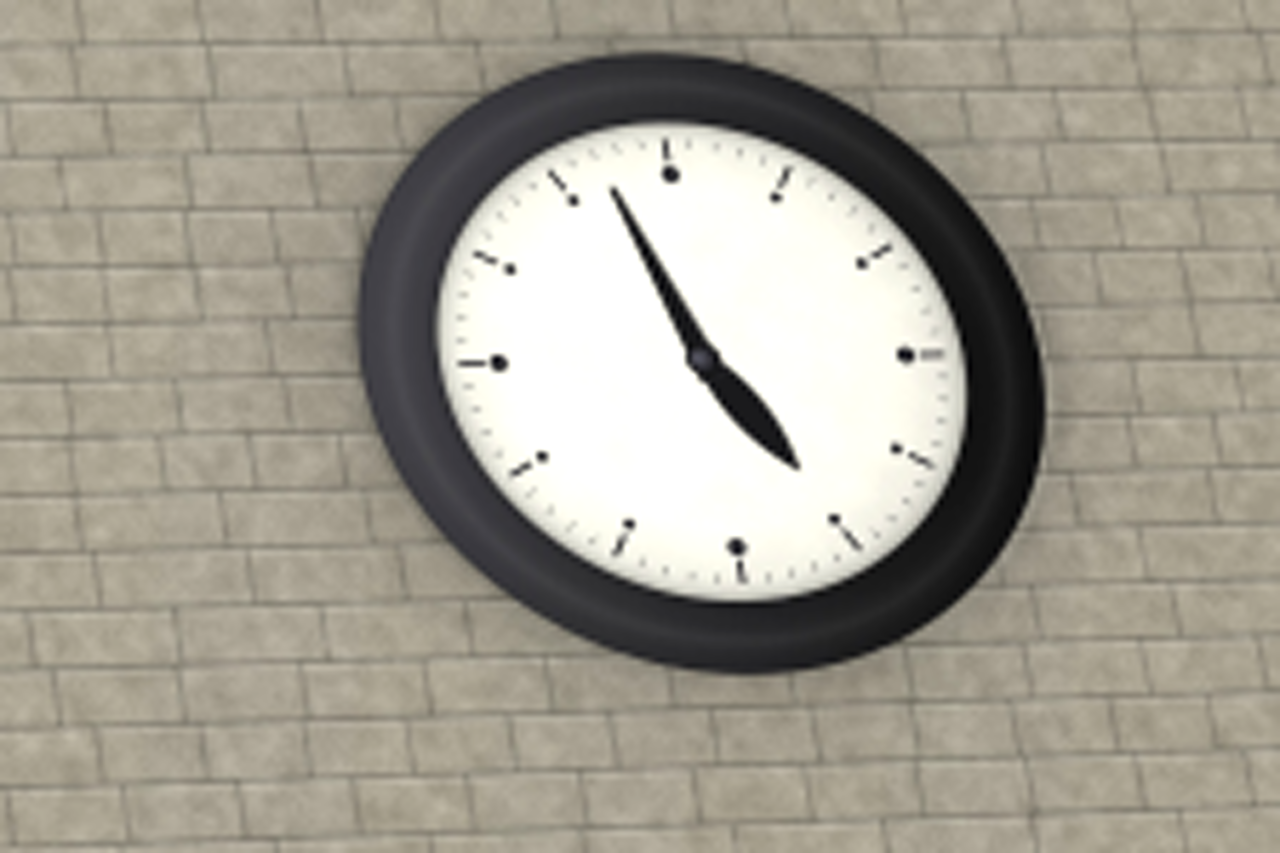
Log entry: 4,57
